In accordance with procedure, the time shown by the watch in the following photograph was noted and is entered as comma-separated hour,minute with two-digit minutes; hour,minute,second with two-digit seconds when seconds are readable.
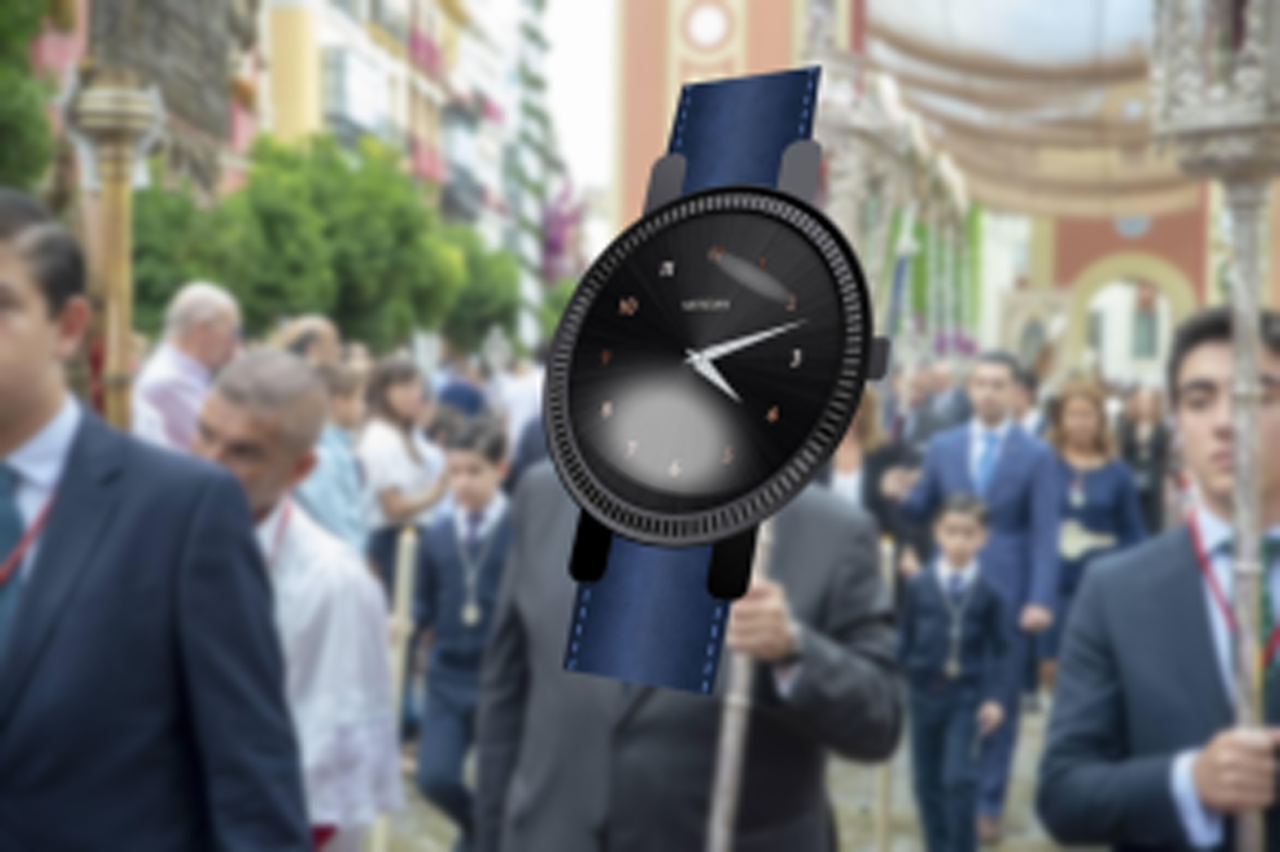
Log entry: 4,12
